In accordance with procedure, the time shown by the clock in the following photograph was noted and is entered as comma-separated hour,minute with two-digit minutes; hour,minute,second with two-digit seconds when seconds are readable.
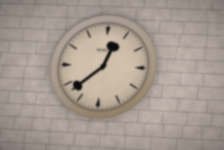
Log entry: 12,38
